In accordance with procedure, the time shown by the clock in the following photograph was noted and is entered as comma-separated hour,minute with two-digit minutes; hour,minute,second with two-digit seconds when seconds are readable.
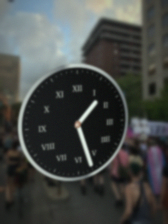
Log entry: 1,27
